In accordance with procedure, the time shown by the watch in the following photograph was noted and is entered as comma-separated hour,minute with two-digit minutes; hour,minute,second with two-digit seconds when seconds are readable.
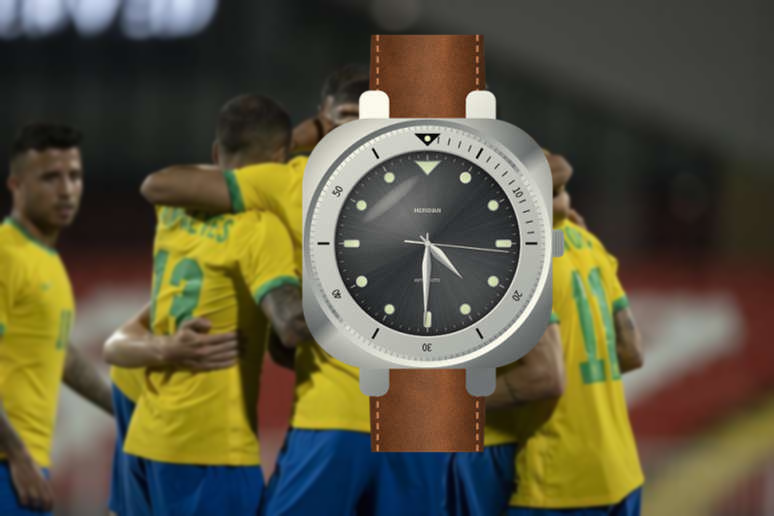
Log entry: 4,30,16
